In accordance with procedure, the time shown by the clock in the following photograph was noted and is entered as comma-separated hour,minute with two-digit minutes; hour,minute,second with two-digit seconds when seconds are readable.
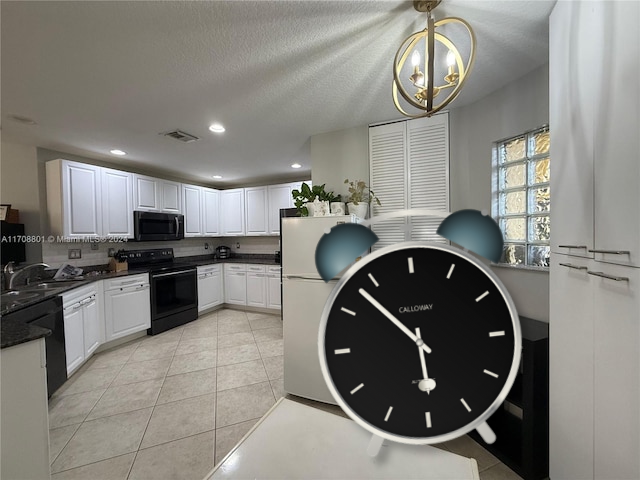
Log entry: 5,53
